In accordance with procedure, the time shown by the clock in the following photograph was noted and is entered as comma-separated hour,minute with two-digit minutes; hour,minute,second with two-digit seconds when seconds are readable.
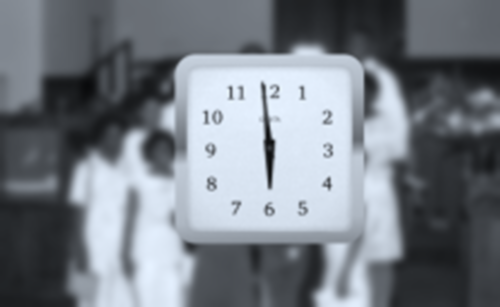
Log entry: 5,59
